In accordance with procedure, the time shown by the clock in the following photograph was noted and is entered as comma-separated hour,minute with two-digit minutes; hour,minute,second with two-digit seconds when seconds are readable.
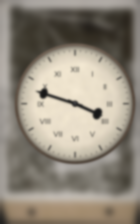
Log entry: 3,48
